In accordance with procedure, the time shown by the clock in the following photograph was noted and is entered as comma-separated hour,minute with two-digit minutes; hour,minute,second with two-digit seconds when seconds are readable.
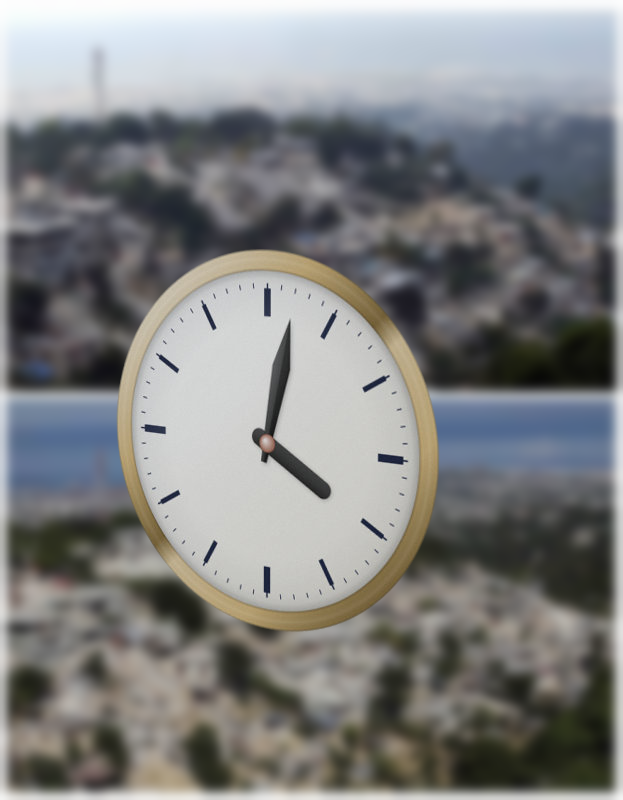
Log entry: 4,02
